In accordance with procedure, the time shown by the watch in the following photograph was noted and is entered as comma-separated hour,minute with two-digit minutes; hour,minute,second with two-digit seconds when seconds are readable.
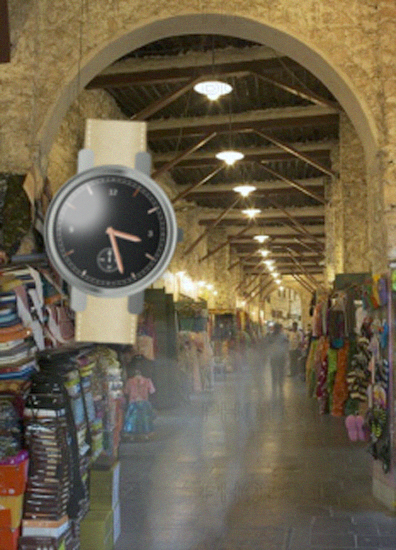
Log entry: 3,27
